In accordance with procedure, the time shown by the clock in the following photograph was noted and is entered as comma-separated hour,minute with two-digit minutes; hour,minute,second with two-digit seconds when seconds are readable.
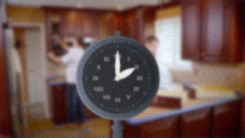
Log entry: 2,00
